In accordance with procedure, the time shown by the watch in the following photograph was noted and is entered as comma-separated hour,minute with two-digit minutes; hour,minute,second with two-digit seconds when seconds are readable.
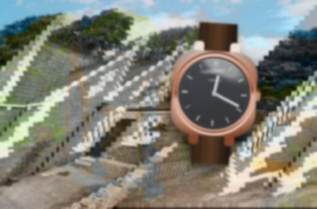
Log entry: 12,19
